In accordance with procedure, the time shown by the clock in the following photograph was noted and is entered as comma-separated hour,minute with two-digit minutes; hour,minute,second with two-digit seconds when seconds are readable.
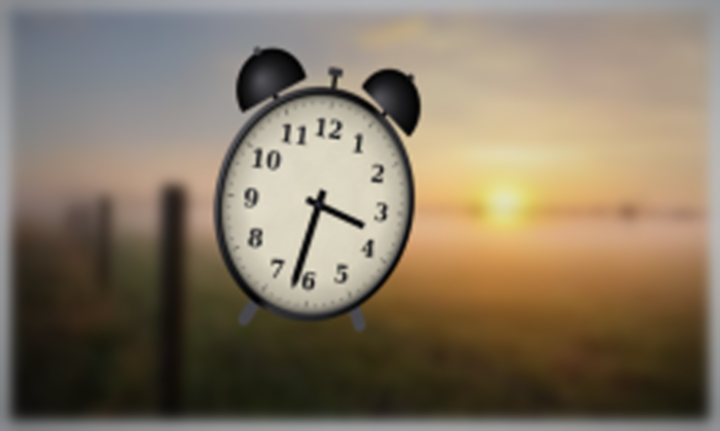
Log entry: 3,32
